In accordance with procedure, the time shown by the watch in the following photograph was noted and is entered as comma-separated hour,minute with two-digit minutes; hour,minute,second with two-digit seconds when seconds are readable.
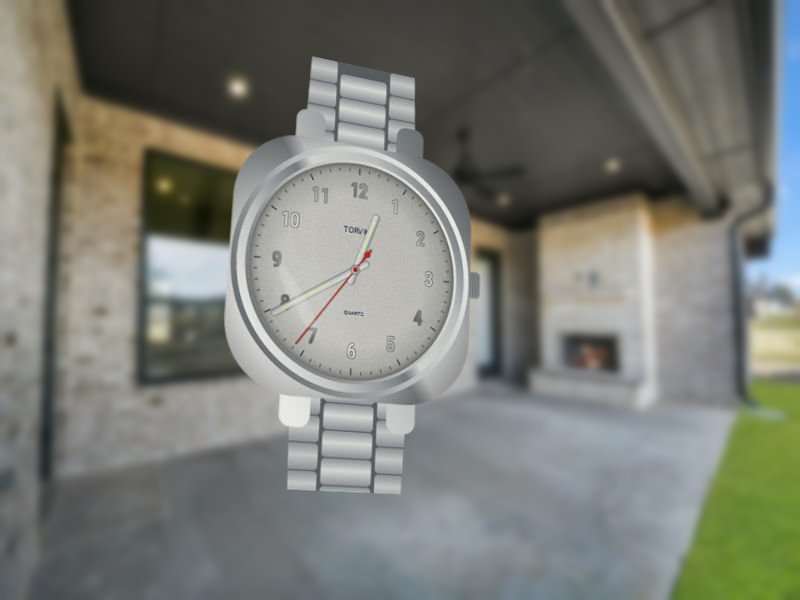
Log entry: 12,39,36
